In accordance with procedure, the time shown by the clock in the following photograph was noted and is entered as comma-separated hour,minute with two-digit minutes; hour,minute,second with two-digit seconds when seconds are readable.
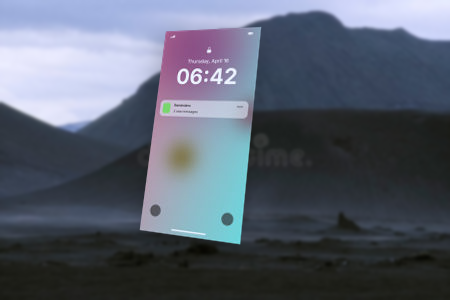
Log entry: 6,42
